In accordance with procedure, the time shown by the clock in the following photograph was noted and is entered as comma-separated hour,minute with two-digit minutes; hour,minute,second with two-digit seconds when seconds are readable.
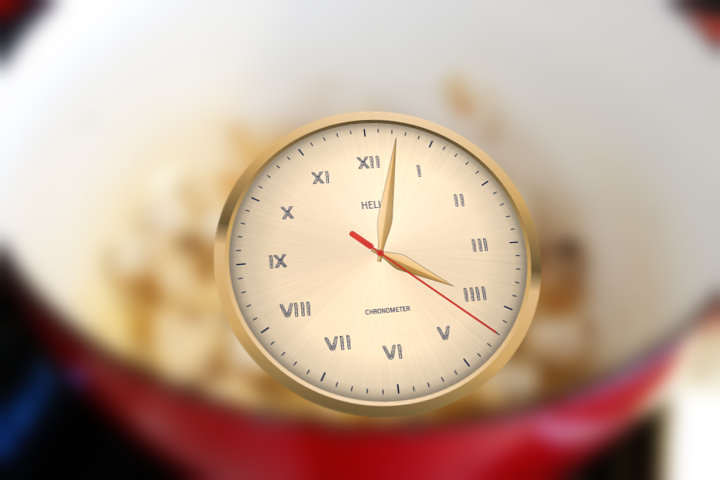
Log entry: 4,02,22
